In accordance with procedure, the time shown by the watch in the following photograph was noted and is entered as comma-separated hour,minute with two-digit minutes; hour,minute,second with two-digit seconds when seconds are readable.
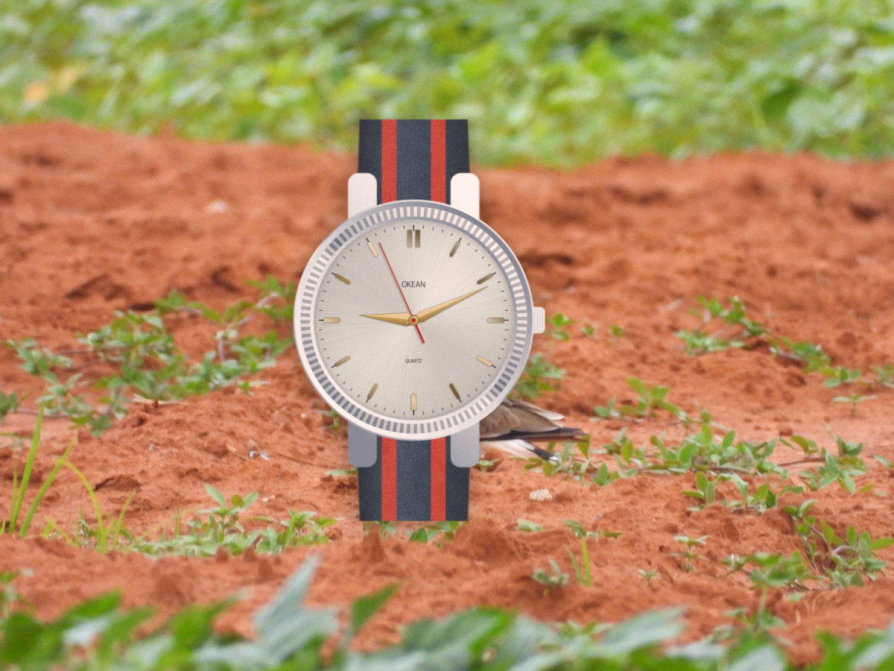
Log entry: 9,10,56
